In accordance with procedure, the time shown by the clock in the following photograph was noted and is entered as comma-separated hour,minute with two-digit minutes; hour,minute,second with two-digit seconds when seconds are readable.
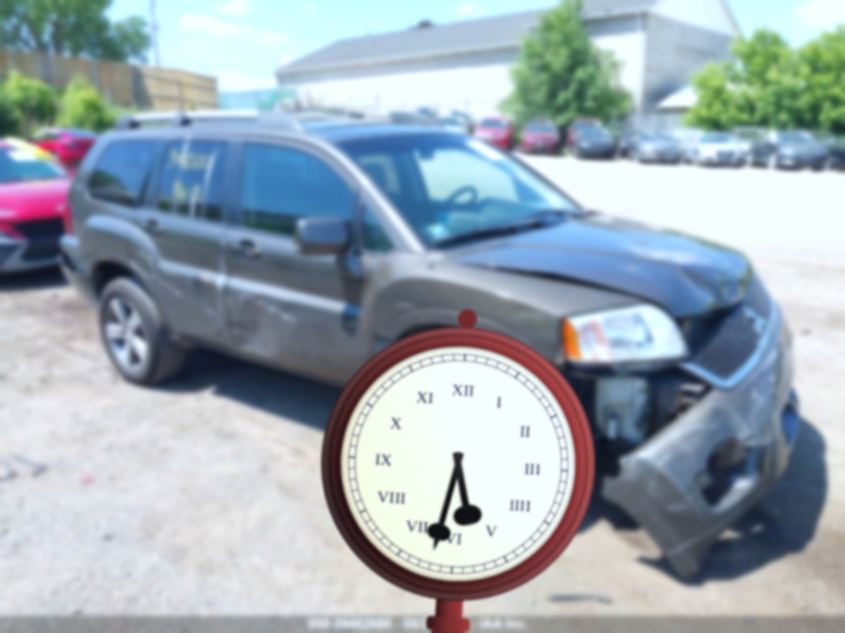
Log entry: 5,32
